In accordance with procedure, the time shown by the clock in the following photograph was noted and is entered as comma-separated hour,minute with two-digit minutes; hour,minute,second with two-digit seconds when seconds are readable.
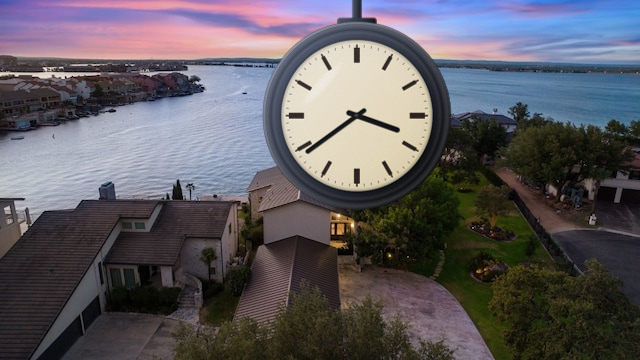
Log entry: 3,39
